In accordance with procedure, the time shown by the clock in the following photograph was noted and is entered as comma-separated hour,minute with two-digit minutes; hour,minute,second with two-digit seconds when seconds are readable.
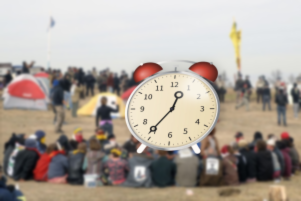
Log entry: 12,36
